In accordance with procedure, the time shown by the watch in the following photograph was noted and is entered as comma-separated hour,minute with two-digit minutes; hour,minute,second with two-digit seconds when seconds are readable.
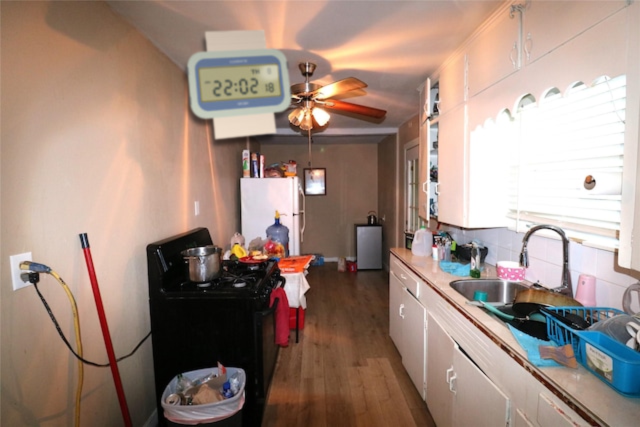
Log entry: 22,02
